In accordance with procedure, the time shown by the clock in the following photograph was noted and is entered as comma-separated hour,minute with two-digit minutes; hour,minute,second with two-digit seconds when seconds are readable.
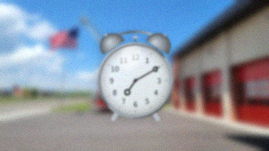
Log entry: 7,10
